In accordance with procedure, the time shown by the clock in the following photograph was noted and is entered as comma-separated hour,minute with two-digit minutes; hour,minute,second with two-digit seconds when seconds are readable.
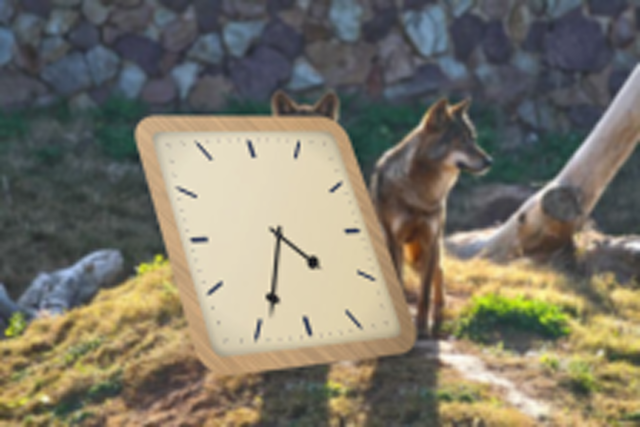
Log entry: 4,34
